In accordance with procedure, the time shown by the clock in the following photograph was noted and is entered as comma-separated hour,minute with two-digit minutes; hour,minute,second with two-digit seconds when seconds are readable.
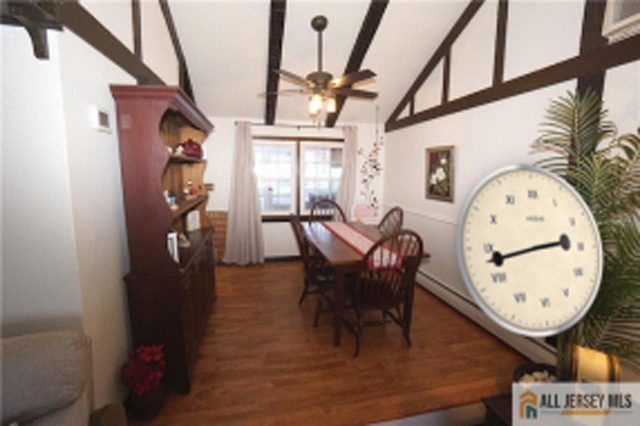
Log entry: 2,43
